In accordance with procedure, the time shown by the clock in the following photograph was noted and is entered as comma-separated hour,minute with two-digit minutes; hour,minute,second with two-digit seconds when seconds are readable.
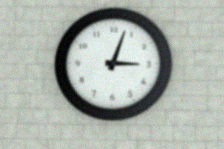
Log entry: 3,03
